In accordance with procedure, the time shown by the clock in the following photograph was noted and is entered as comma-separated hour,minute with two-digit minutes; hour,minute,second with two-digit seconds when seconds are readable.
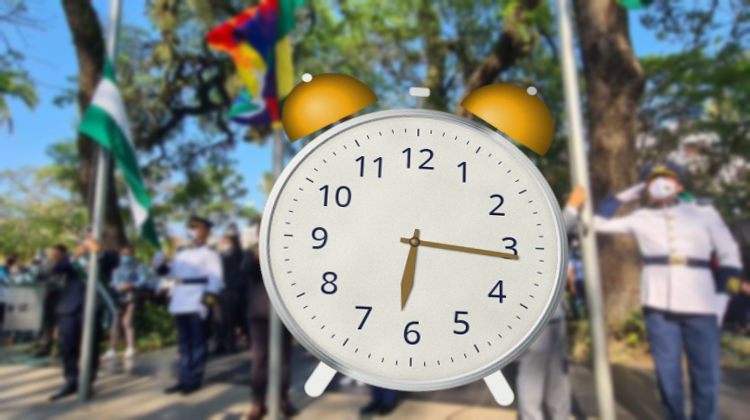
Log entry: 6,16
